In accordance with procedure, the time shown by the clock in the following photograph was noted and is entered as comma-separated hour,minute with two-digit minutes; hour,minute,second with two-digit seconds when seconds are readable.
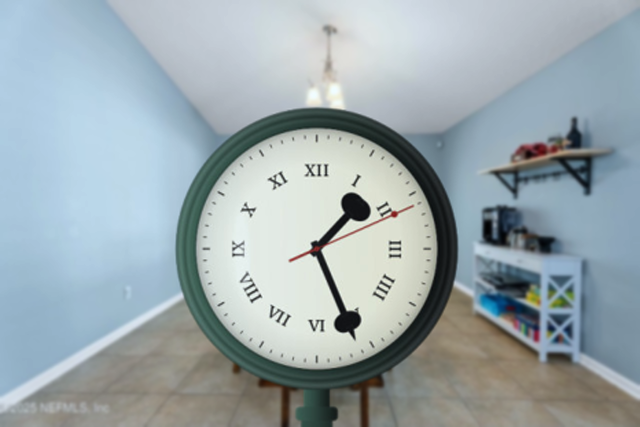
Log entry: 1,26,11
